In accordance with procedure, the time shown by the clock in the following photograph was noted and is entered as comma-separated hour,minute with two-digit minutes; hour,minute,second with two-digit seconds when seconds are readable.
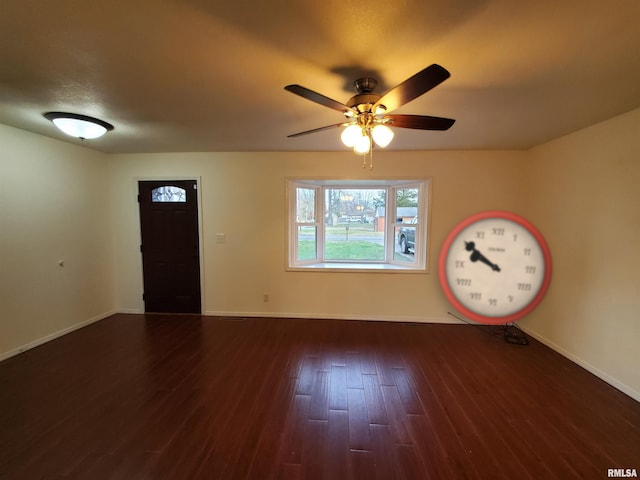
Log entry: 9,51
